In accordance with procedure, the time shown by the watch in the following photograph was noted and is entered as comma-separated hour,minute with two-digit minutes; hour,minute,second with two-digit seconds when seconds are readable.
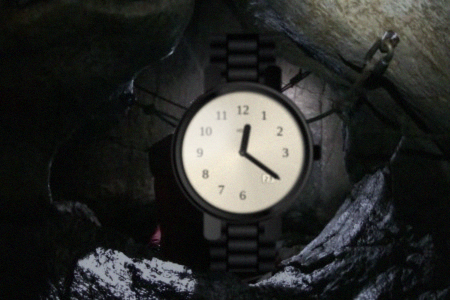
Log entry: 12,21
